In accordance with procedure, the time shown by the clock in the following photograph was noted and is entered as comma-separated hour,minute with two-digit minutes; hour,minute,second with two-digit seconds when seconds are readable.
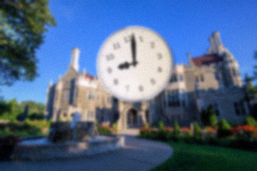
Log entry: 9,02
